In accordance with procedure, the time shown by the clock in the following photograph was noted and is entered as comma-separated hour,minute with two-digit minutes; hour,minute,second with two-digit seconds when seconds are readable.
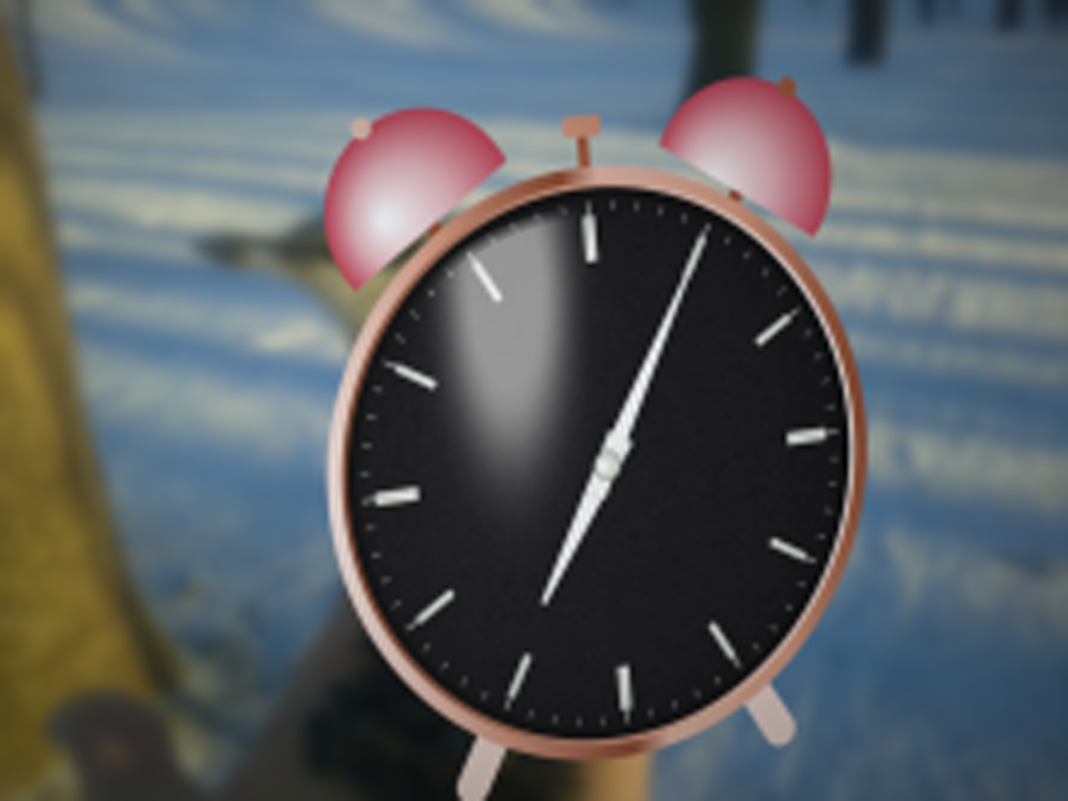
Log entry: 7,05
